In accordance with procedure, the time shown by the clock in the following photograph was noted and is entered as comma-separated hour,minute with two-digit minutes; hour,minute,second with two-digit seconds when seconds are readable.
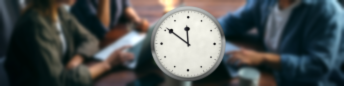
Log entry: 11,51
